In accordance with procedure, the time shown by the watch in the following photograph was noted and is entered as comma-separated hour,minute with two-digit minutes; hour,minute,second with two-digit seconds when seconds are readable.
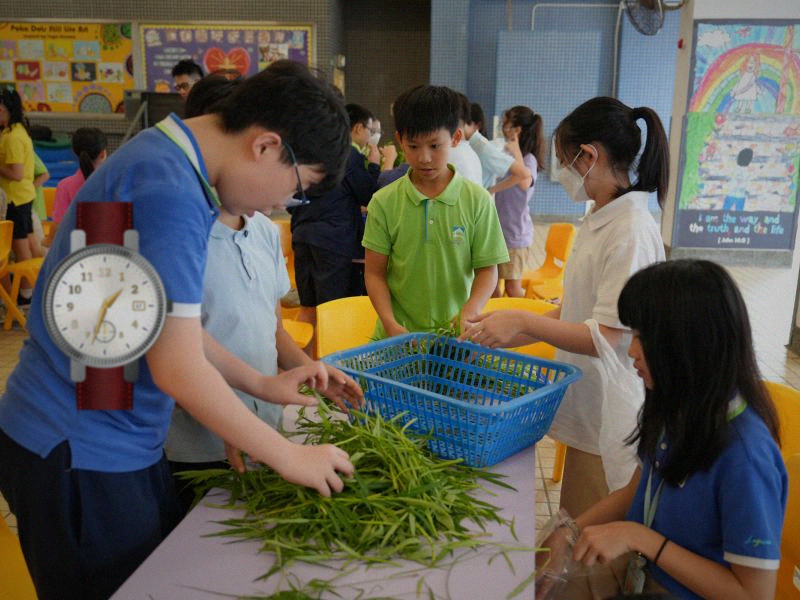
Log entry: 1,33
